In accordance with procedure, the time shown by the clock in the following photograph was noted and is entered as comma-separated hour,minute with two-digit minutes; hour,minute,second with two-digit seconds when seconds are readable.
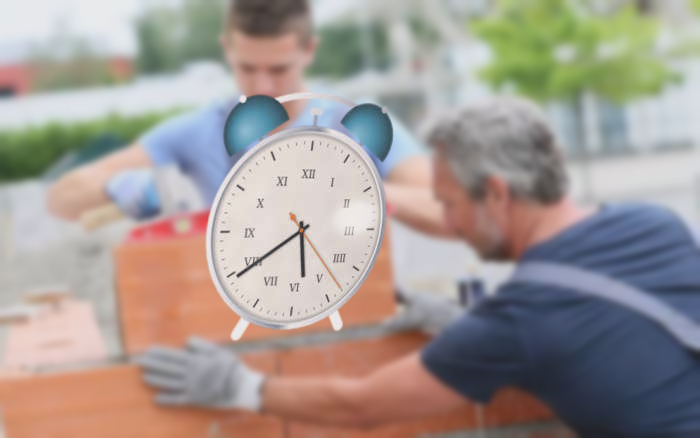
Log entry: 5,39,23
